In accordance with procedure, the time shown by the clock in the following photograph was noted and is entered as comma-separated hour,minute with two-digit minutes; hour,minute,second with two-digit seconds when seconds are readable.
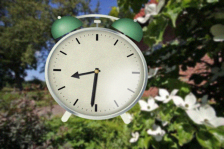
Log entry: 8,31
